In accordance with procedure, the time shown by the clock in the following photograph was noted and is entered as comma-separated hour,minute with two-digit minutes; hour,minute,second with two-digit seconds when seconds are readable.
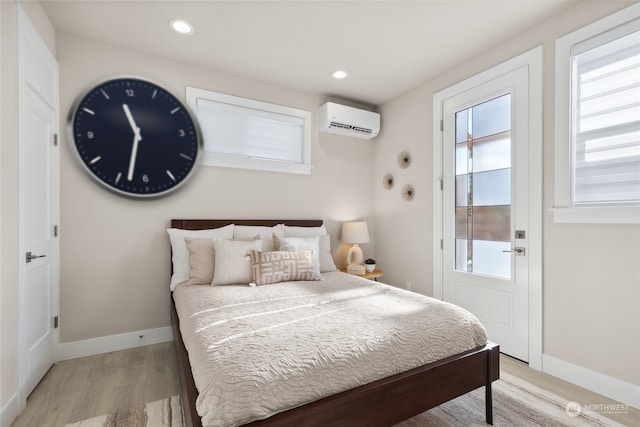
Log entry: 11,33
